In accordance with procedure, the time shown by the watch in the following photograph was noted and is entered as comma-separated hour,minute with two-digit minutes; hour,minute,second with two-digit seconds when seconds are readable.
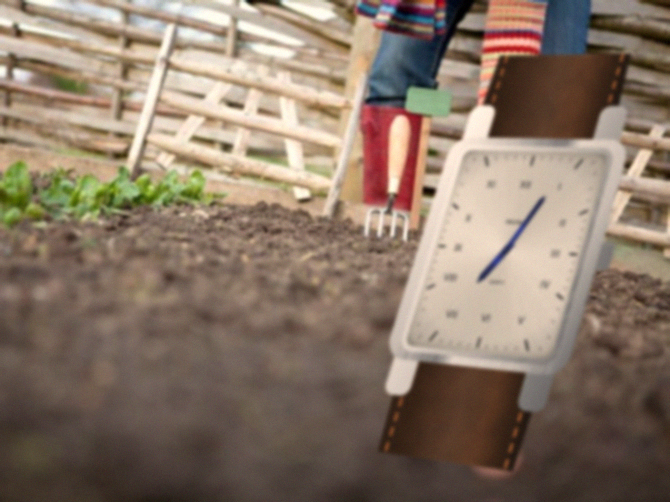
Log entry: 7,04
